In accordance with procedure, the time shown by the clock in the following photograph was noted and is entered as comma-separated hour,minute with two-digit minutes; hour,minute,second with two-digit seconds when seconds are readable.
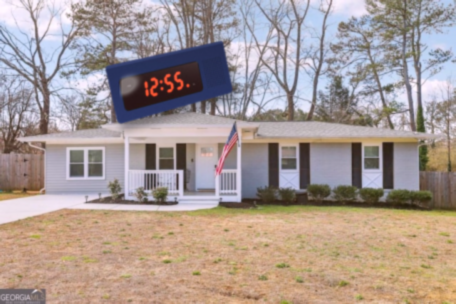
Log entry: 12,55
